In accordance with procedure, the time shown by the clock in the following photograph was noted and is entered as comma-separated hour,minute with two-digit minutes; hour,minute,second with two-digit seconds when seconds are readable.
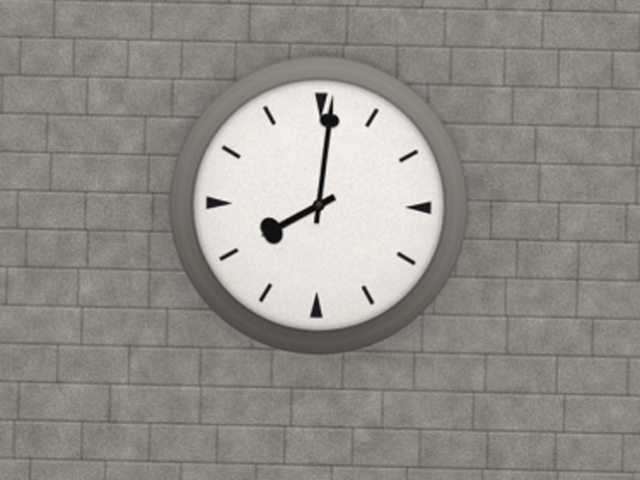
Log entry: 8,01
